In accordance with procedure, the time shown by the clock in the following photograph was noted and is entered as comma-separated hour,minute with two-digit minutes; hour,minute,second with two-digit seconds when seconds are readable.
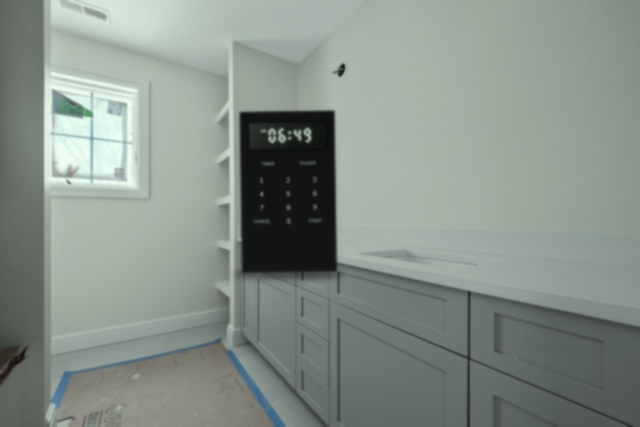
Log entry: 6,49
